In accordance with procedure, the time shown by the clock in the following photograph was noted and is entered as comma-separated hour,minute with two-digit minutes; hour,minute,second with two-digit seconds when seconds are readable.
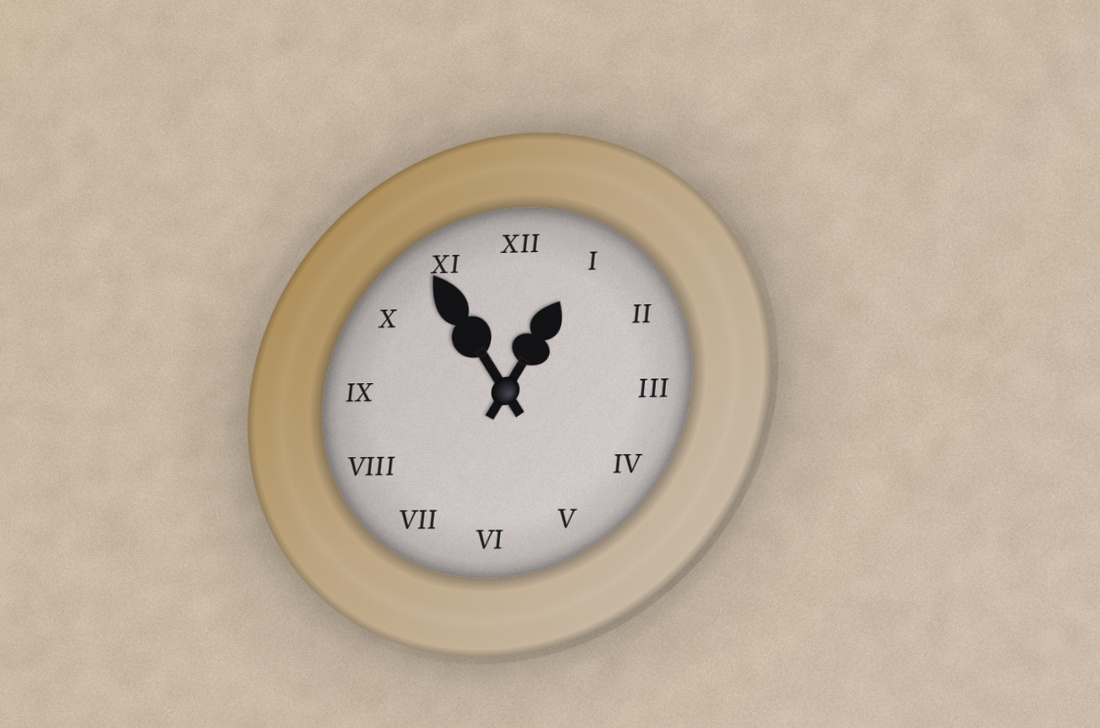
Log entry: 12,54
